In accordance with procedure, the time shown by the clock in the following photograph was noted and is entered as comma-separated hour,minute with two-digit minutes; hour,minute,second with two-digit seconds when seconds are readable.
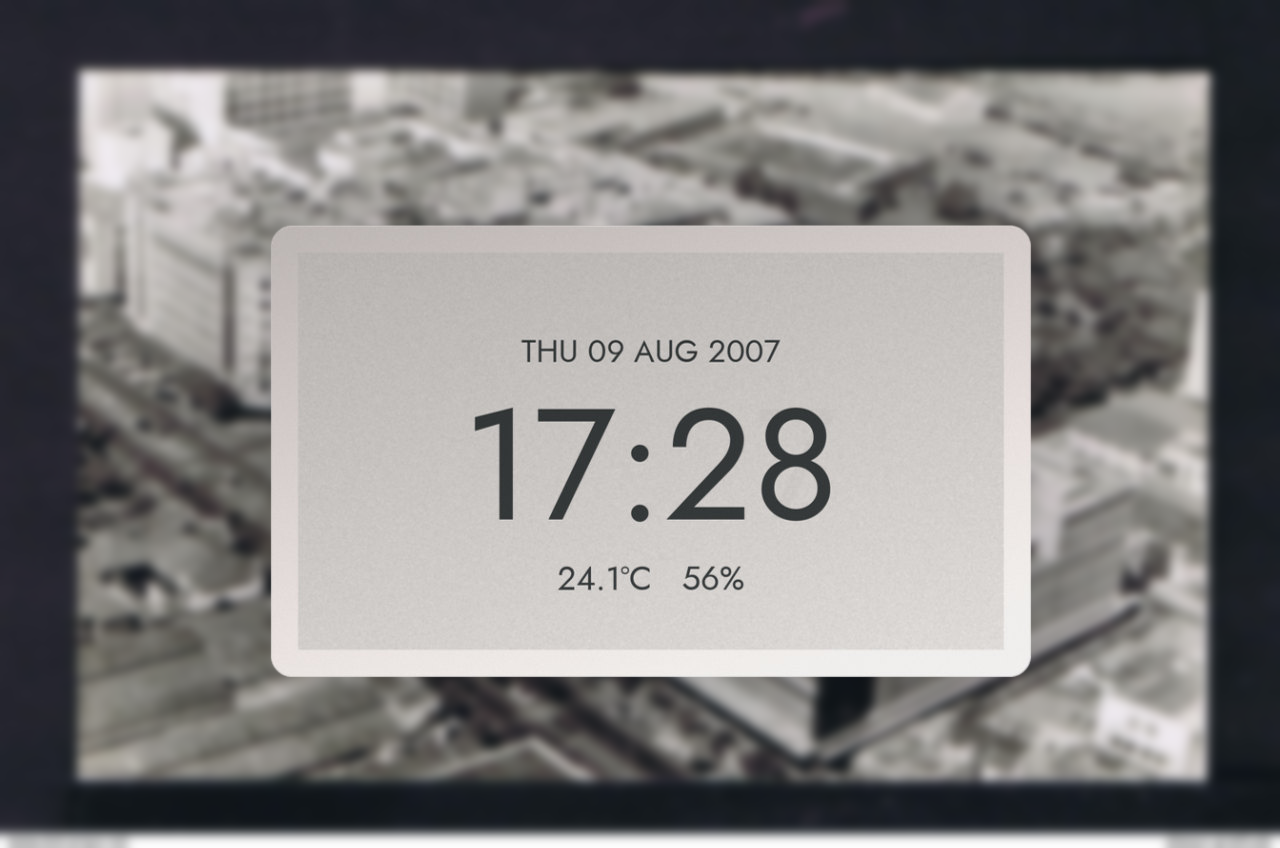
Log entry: 17,28
